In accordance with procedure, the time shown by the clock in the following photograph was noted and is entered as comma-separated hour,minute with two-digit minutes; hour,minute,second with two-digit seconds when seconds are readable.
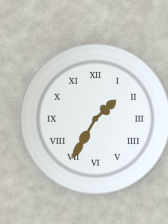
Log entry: 1,35
